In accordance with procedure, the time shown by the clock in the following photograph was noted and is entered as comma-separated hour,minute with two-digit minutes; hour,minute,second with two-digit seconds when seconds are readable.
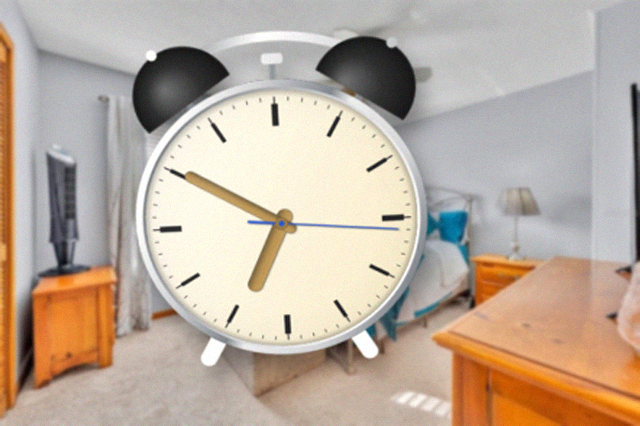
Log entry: 6,50,16
